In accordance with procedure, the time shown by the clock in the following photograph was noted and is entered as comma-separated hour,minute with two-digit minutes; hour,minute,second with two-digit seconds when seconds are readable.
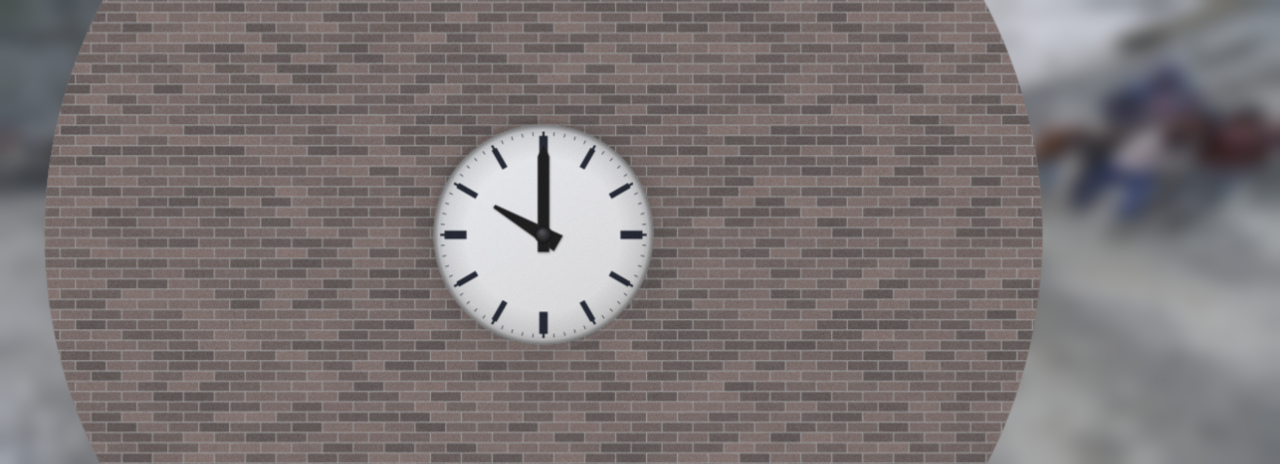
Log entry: 10,00
